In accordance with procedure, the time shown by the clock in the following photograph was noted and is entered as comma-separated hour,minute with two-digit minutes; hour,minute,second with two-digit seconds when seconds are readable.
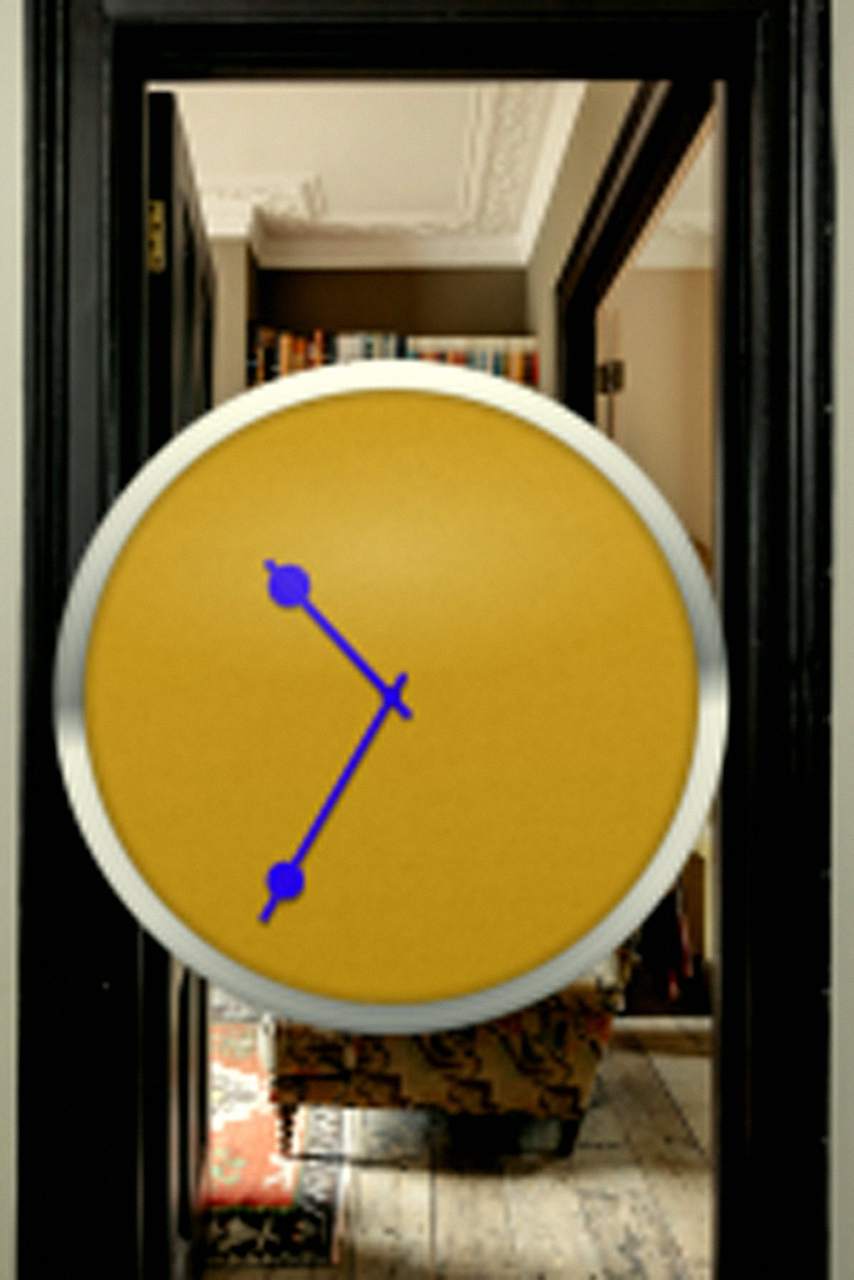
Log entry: 10,35
